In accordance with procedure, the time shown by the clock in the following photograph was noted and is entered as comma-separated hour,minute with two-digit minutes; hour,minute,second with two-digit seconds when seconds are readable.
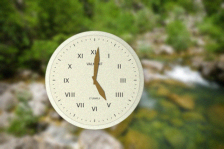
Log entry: 5,01
